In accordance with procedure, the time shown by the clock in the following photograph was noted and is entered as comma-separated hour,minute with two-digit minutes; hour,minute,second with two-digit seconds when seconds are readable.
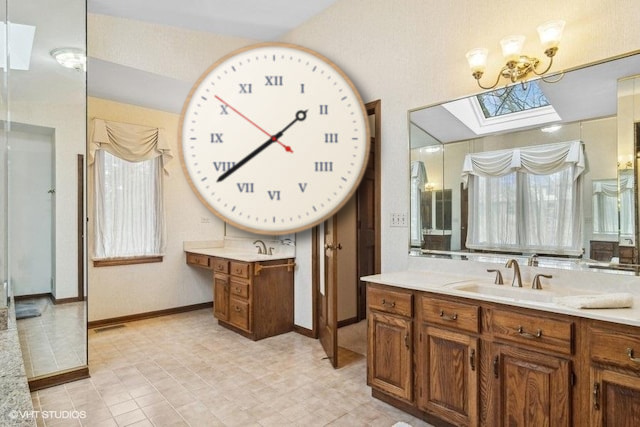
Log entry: 1,38,51
